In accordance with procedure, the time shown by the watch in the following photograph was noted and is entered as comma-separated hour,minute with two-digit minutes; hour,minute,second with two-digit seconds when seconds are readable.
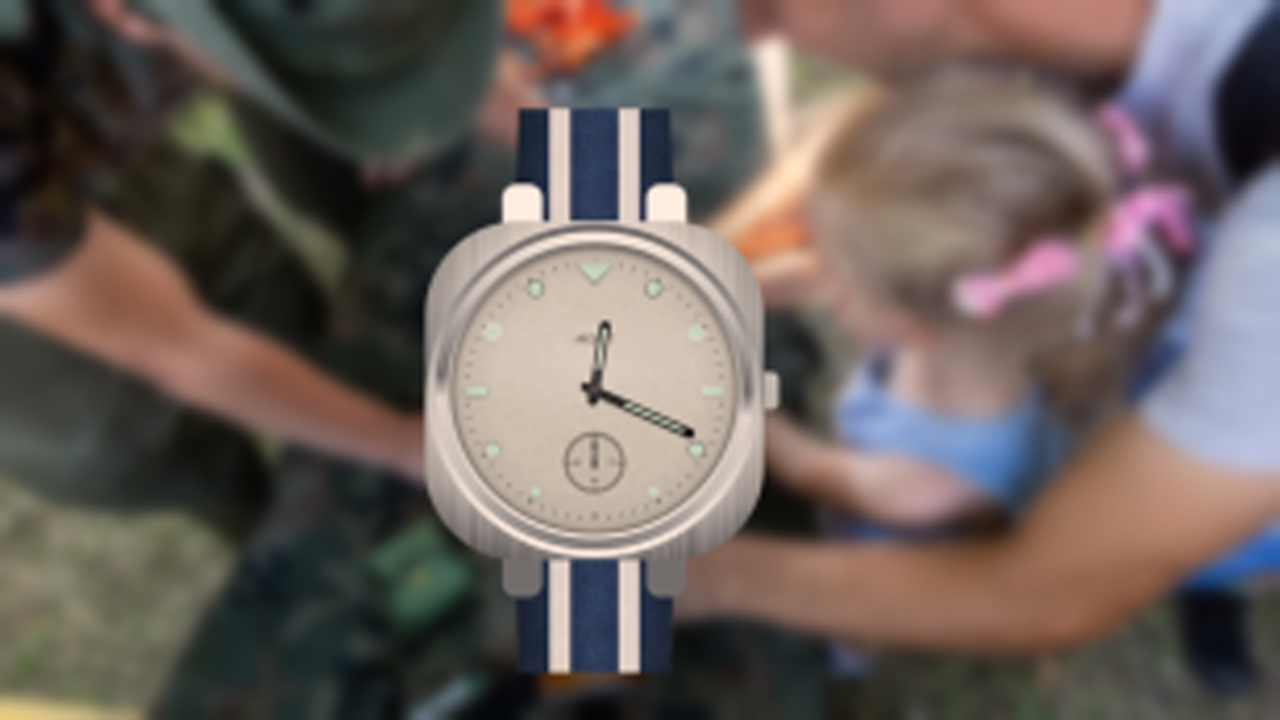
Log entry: 12,19
